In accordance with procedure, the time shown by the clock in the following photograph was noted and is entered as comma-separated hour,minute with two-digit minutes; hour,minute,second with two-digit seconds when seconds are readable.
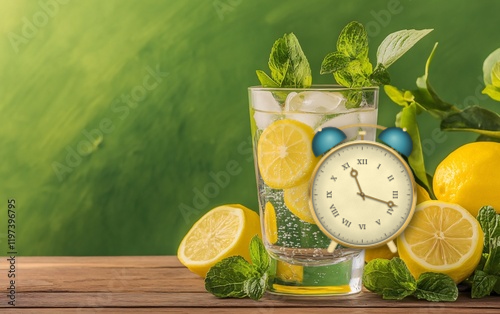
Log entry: 11,18
